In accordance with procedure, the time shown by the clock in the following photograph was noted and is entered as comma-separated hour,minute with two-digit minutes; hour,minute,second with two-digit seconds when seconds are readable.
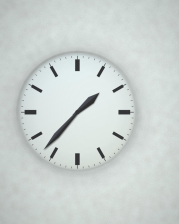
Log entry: 1,37
